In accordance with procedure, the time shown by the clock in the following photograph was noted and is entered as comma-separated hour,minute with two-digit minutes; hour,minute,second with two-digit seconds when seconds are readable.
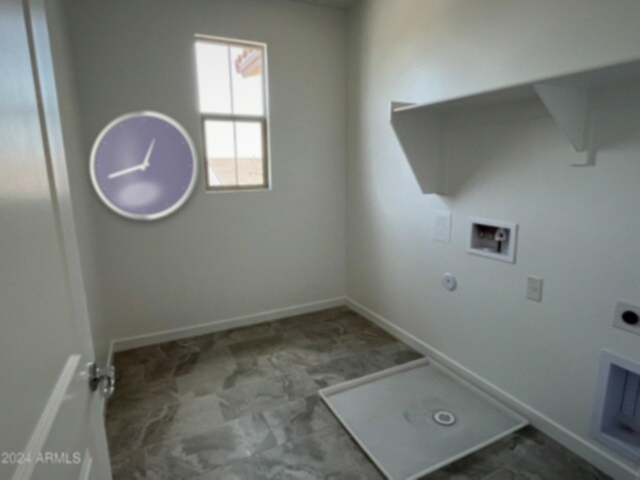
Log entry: 12,42
